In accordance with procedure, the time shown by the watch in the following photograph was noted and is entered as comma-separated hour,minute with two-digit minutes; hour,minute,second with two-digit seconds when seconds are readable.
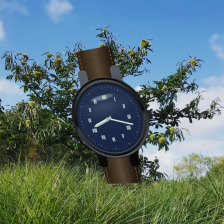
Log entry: 8,18
